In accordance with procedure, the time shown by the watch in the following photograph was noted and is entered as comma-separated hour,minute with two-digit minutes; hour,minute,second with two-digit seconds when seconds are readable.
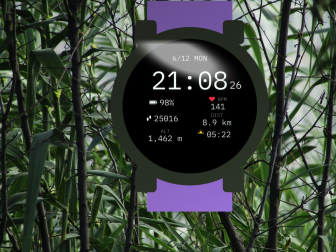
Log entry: 21,08,26
